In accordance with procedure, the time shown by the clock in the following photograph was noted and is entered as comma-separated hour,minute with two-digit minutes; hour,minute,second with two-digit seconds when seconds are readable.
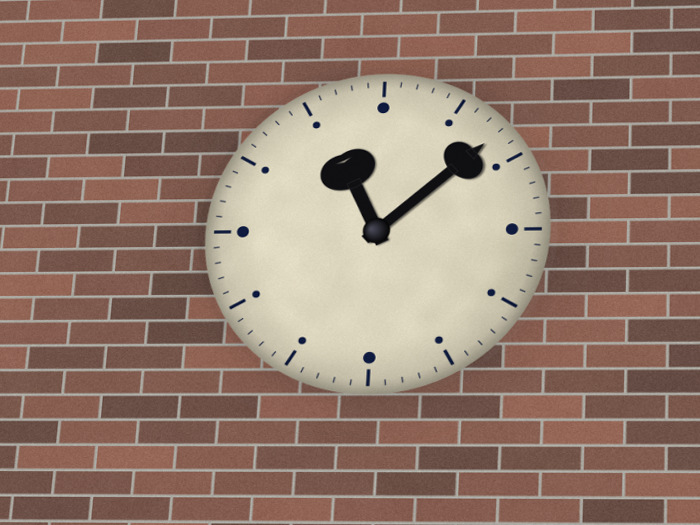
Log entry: 11,08
